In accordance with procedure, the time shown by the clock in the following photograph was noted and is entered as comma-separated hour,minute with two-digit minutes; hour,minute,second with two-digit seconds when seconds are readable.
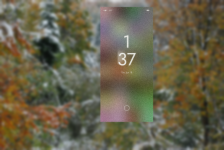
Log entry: 1,37
